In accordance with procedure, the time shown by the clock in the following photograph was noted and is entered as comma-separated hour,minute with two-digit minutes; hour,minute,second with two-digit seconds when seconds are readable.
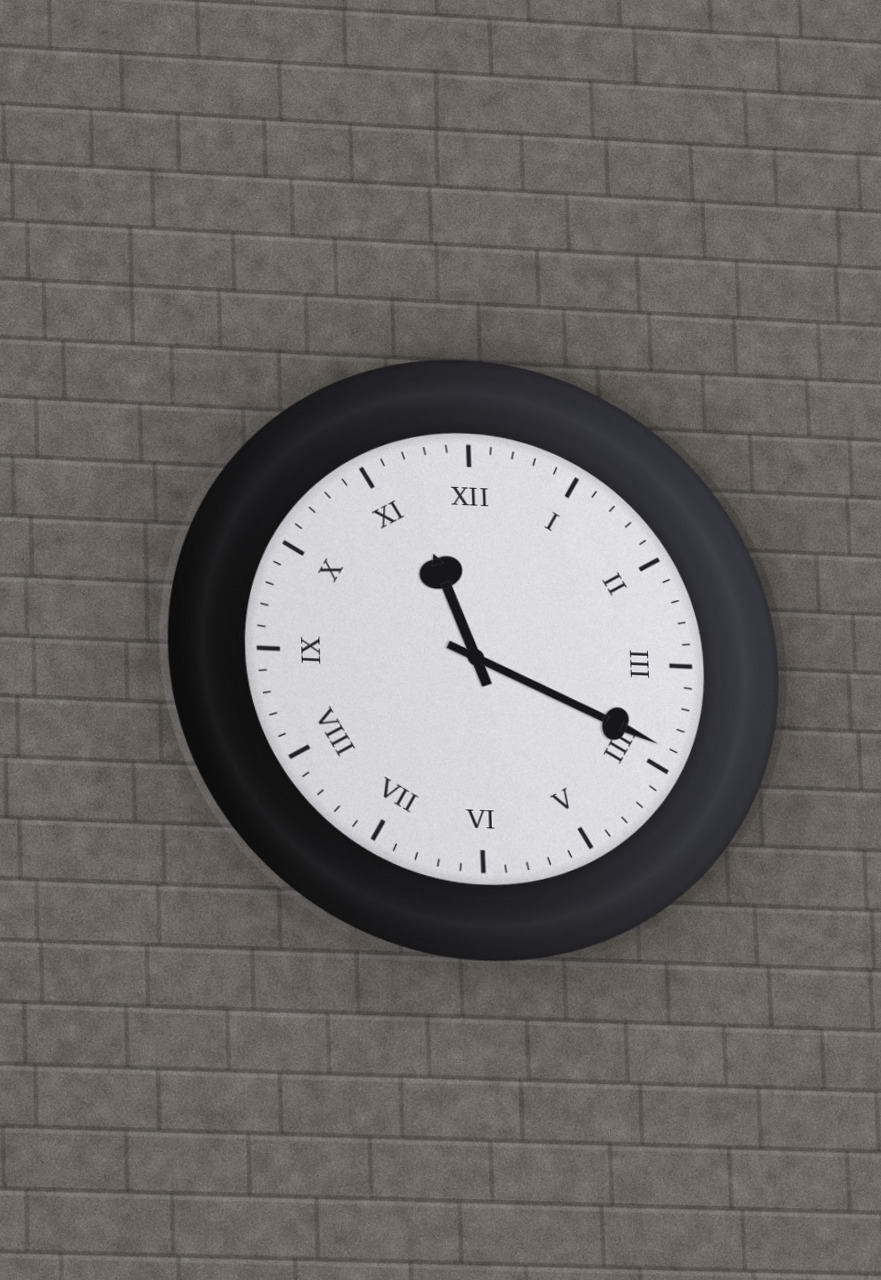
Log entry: 11,19
